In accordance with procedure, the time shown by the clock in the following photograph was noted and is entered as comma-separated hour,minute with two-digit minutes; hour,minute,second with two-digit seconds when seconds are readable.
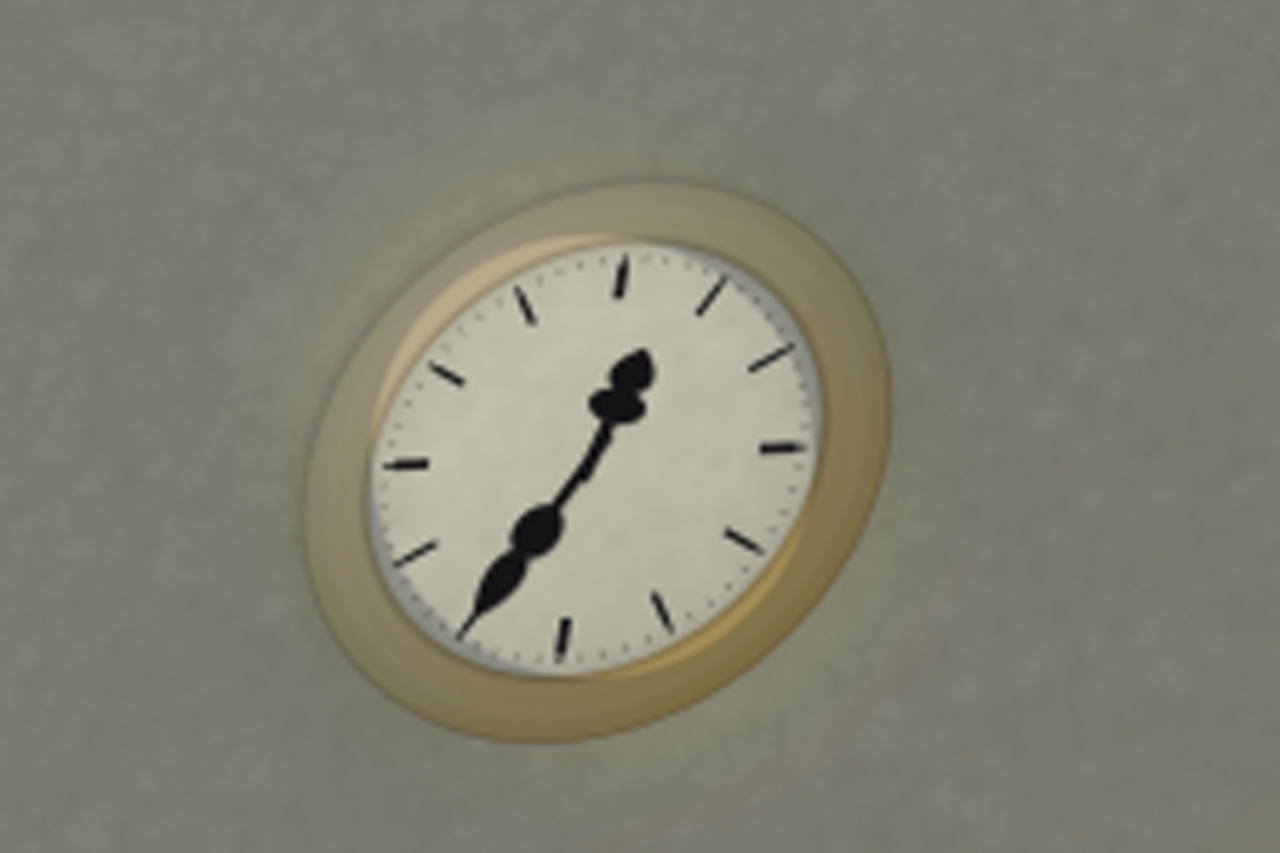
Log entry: 12,35
